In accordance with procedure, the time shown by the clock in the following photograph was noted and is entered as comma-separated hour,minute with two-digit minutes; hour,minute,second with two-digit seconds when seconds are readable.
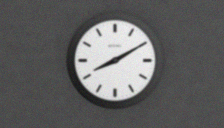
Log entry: 8,10
